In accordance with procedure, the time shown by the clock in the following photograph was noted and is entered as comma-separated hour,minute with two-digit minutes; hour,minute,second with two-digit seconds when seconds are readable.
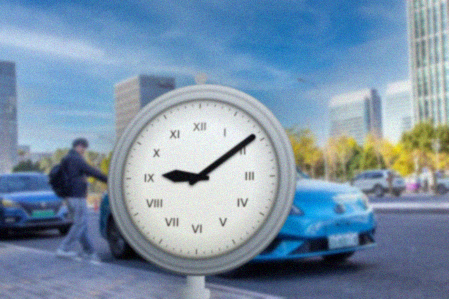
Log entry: 9,09
